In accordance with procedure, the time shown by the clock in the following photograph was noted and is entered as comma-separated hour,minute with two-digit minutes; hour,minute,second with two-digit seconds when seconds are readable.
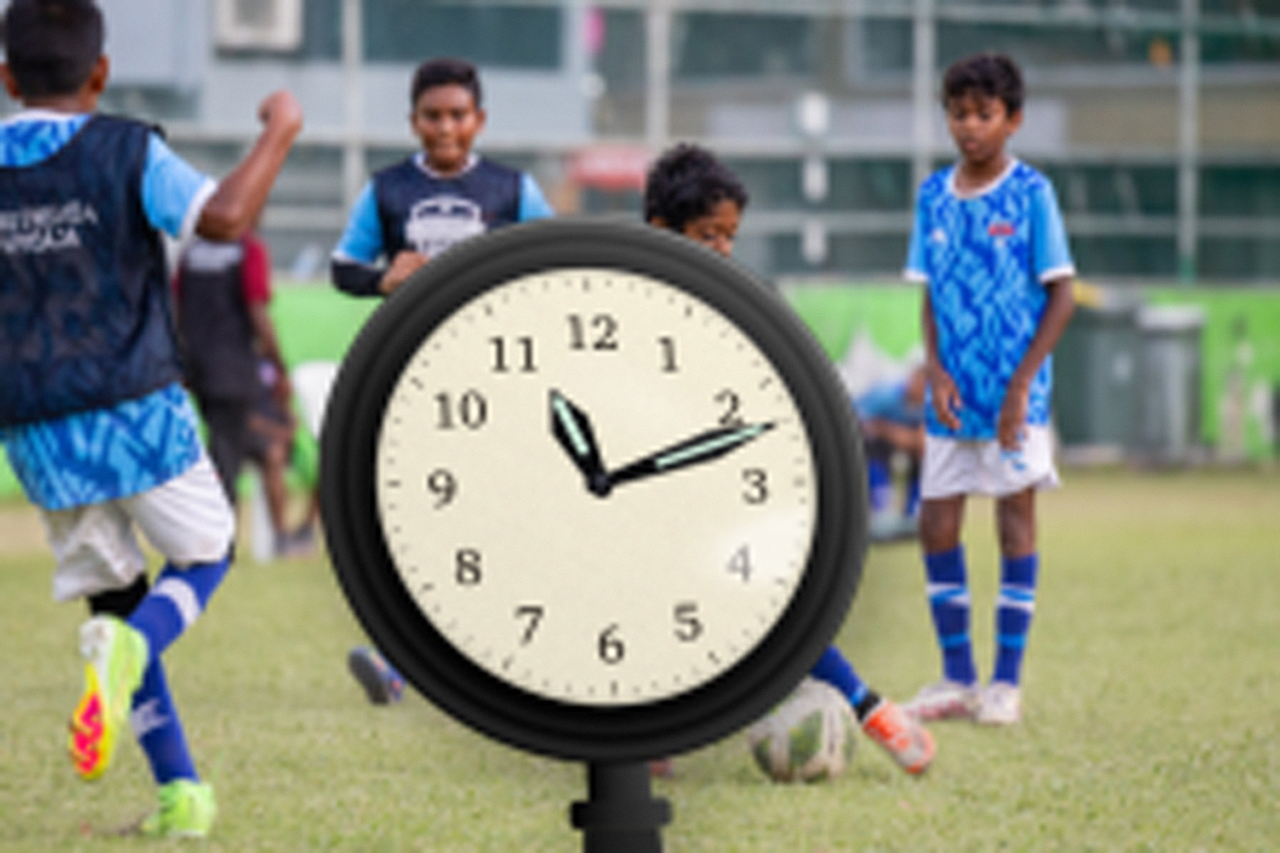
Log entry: 11,12
